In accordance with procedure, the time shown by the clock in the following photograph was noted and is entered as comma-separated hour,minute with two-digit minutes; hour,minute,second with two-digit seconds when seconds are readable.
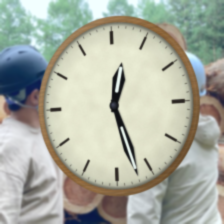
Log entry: 12,27
